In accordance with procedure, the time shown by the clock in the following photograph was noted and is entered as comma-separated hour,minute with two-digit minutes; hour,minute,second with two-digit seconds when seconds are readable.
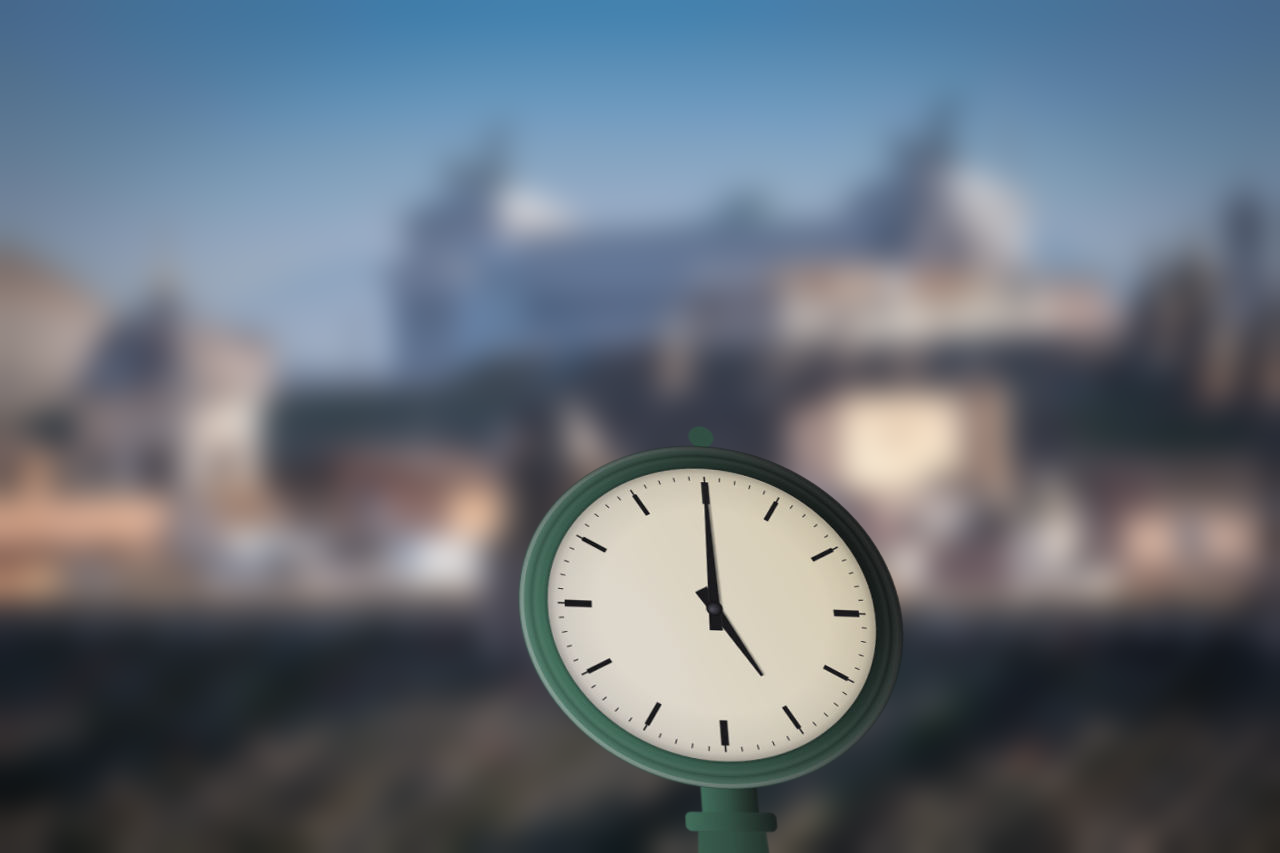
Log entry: 5,00
